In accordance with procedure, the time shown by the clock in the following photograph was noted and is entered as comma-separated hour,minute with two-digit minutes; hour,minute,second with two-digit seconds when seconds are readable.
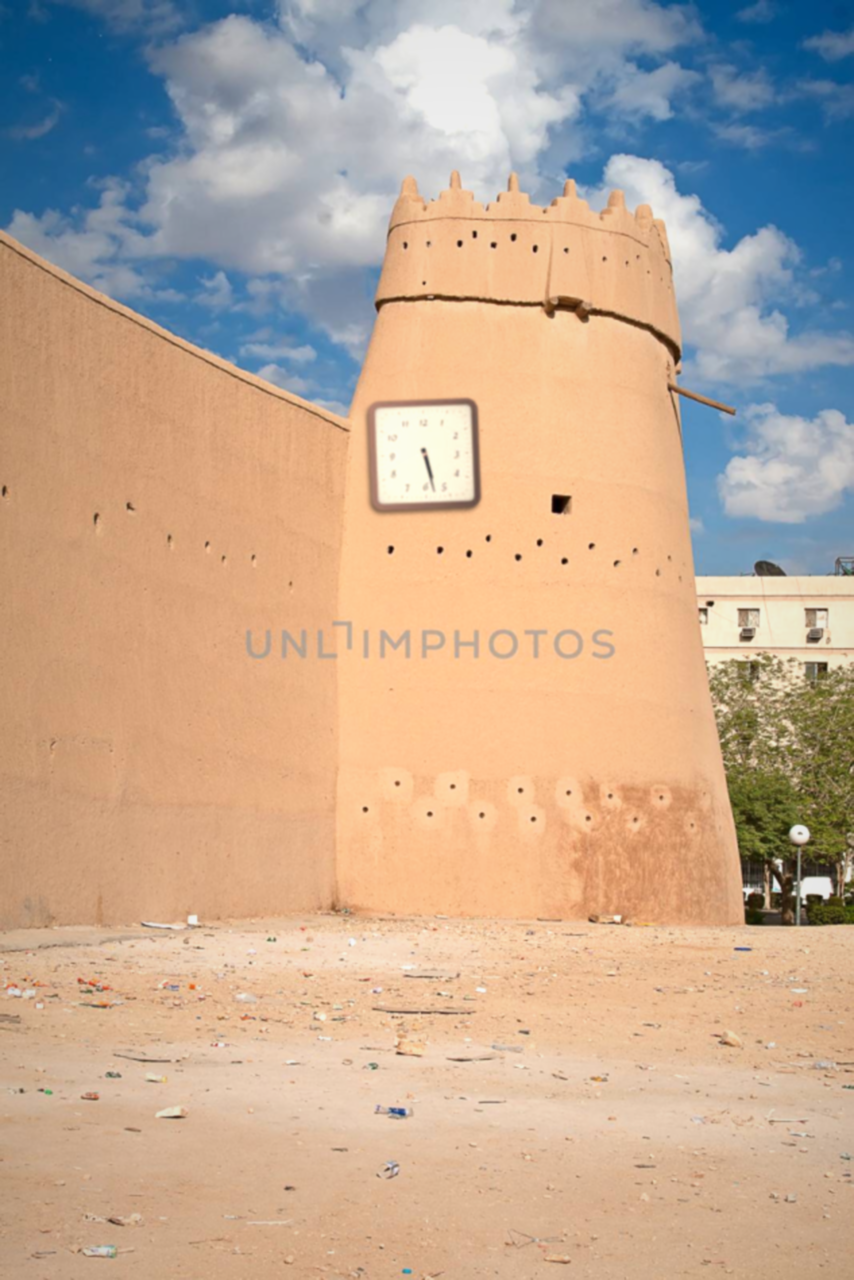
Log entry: 5,28
